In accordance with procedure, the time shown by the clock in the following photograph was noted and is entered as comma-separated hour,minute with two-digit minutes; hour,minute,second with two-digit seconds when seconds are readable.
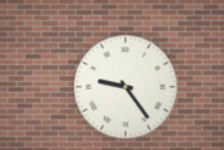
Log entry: 9,24
